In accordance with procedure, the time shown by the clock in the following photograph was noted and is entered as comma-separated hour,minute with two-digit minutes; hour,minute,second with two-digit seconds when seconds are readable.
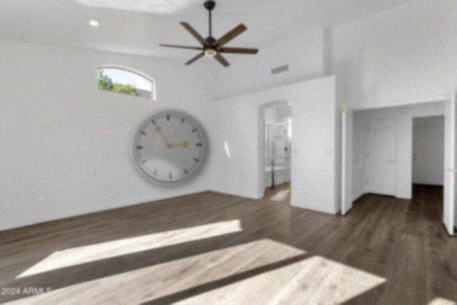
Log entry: 2,55
